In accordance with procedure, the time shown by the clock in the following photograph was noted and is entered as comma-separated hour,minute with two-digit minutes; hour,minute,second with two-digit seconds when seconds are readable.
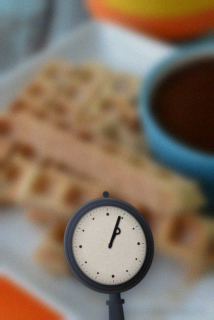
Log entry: 1,04
